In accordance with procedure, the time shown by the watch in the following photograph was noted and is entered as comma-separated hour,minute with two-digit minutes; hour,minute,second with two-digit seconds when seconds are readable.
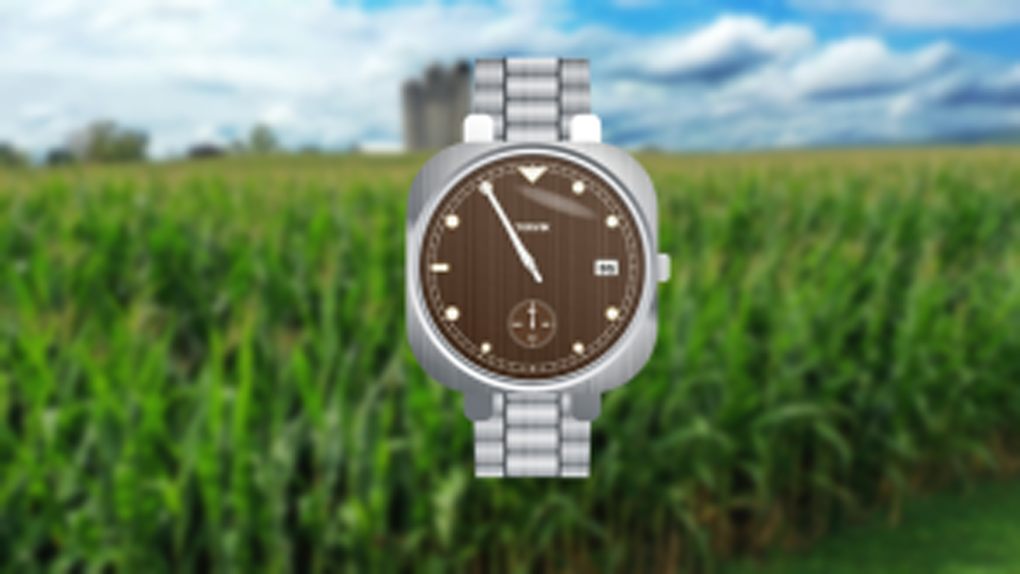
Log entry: 10,55
